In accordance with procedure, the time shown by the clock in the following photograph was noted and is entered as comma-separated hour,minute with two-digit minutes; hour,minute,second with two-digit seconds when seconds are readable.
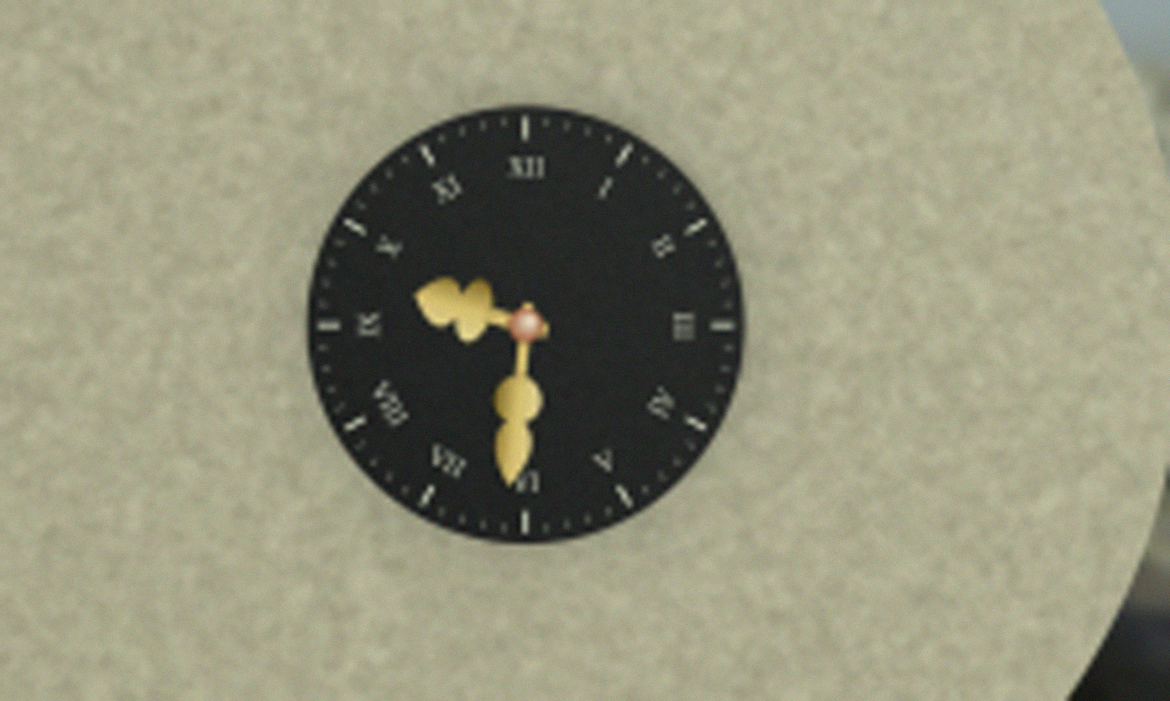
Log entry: 9,31
